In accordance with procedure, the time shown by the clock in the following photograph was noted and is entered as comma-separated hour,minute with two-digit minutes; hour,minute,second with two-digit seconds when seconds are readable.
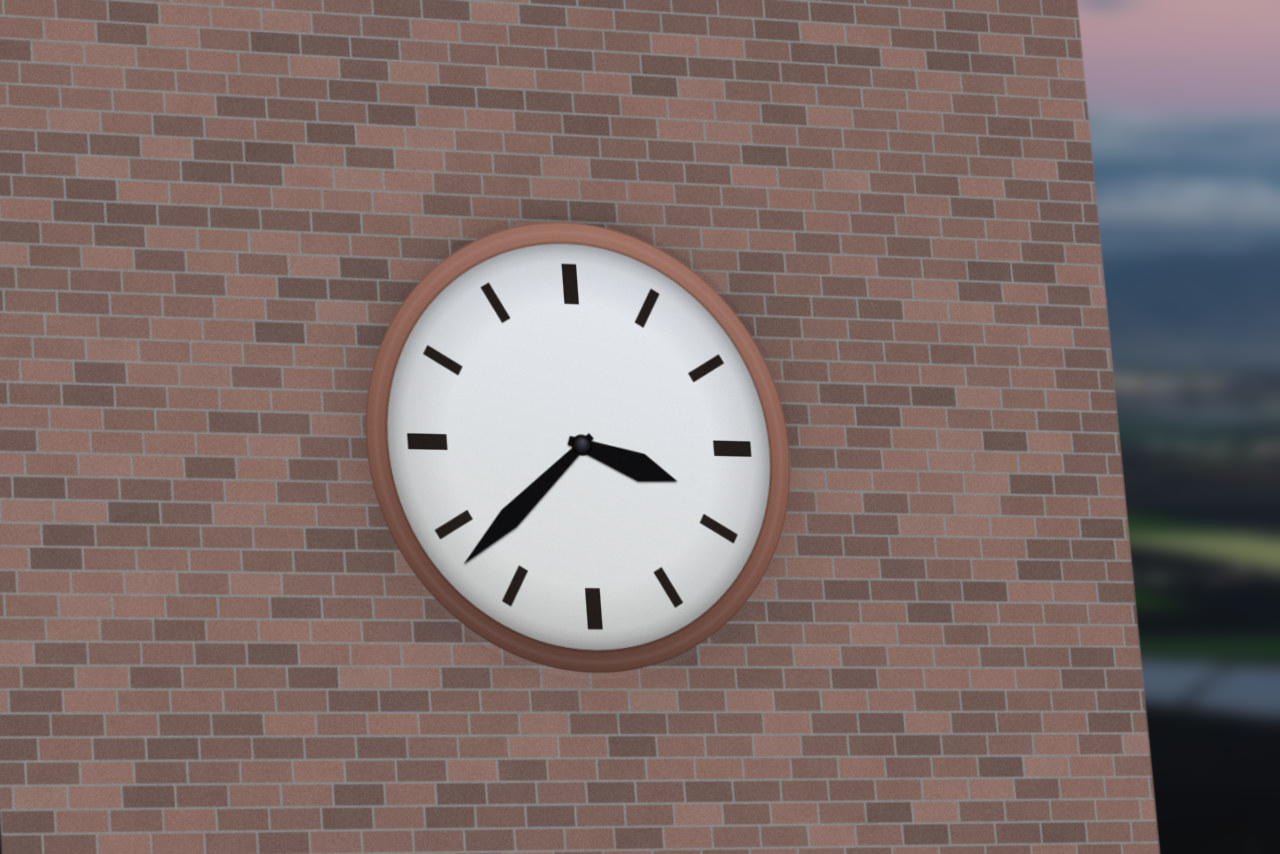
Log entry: 3,38
